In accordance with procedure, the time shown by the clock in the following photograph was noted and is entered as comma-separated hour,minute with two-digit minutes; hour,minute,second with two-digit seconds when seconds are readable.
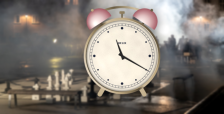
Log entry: 11,20
